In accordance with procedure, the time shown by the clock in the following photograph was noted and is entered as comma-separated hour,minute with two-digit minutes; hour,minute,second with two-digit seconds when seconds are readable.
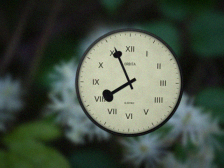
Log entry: 7,56
